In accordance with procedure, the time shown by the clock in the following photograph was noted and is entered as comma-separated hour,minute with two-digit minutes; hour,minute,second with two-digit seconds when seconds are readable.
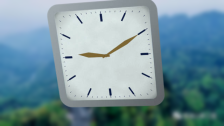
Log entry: 9,10
